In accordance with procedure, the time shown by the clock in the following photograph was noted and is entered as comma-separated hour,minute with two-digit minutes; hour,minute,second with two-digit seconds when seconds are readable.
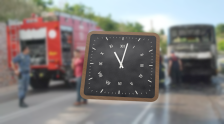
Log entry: 11,02
